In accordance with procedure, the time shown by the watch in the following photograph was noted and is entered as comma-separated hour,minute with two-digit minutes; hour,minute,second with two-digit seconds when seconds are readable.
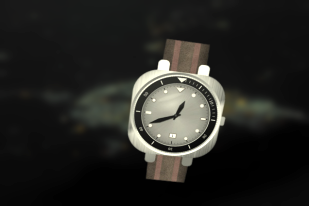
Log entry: 12,41
